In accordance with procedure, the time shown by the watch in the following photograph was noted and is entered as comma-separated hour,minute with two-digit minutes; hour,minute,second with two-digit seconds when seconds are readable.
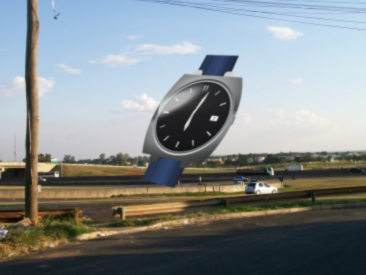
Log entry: 6,02
